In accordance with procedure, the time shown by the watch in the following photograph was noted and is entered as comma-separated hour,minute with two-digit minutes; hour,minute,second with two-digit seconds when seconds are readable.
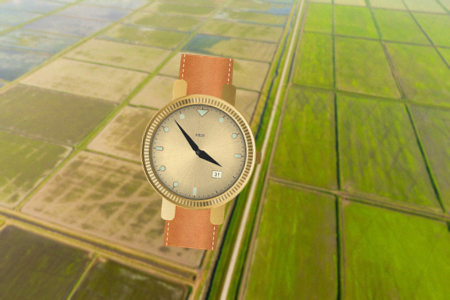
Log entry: 3,53
